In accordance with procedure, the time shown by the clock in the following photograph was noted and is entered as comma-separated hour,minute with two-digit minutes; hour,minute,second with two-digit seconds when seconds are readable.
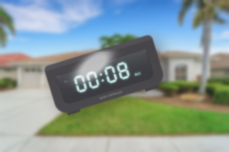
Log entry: 0,08
